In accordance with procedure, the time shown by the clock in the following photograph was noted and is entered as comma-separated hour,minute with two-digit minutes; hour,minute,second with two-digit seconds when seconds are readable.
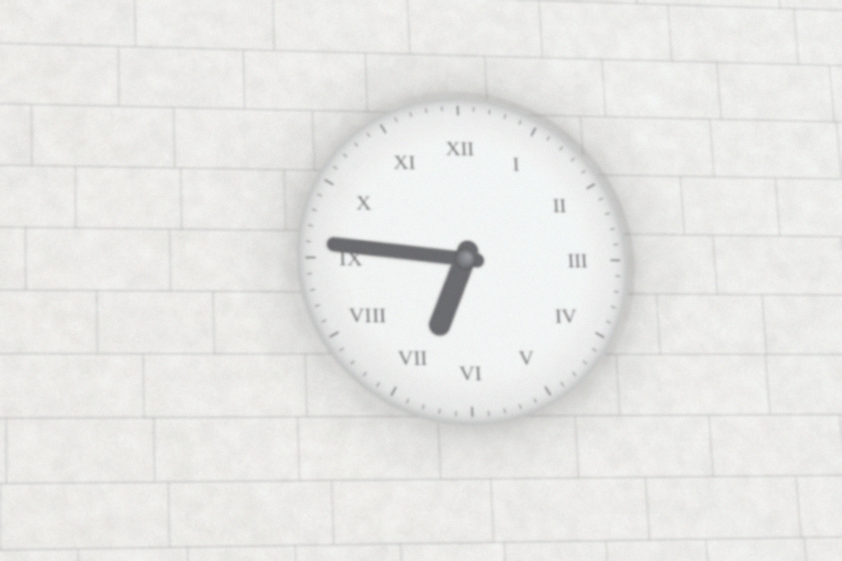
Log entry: 6,46
